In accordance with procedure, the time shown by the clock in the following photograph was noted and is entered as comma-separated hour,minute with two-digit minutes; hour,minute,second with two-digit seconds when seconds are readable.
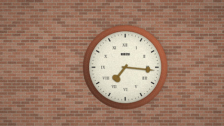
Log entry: 7,16
